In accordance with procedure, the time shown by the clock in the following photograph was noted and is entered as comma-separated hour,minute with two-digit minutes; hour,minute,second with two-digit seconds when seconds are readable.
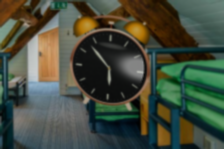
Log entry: 5,53
